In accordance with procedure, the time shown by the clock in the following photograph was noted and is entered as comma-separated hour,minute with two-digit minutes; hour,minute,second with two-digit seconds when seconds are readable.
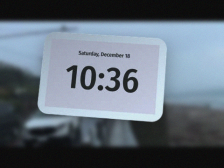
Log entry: 10,36
